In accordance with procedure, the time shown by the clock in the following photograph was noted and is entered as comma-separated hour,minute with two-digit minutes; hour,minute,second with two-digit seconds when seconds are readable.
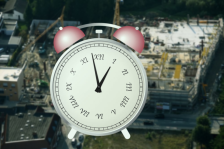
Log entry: 12,58
